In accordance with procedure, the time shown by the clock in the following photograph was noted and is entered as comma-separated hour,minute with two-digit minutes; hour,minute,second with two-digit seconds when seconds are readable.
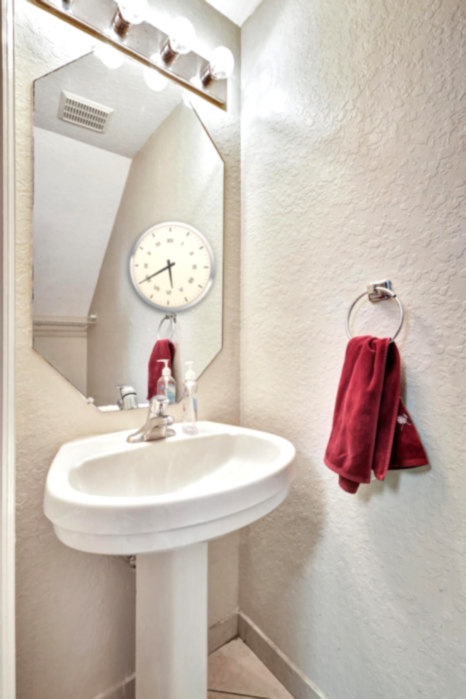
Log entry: 5,40
